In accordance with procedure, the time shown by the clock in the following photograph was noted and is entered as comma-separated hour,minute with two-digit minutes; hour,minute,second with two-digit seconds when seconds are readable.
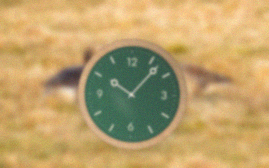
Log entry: 10,07
